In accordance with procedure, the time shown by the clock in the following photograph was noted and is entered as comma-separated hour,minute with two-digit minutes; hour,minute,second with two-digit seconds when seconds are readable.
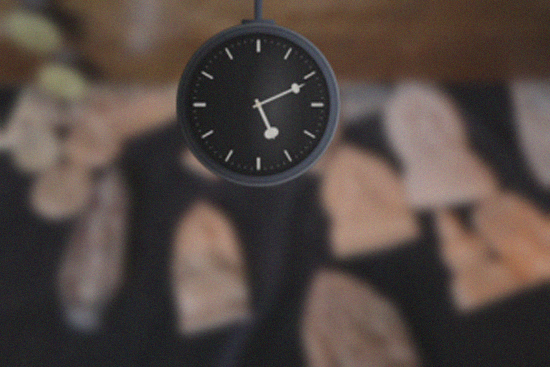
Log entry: 5,11
